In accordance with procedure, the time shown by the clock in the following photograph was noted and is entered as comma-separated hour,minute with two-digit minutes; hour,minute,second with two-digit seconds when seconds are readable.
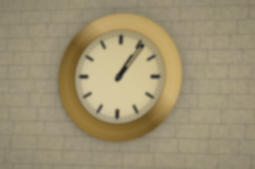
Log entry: 1,06
